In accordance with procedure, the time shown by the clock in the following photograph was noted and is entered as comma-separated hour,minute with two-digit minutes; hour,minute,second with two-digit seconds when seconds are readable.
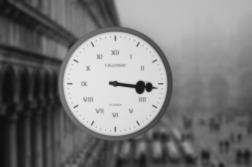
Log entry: 3,16
